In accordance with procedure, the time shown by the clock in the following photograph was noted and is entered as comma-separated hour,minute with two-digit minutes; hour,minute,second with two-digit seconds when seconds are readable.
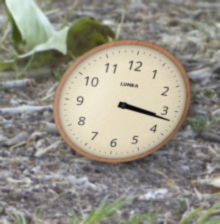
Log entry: 3,17
